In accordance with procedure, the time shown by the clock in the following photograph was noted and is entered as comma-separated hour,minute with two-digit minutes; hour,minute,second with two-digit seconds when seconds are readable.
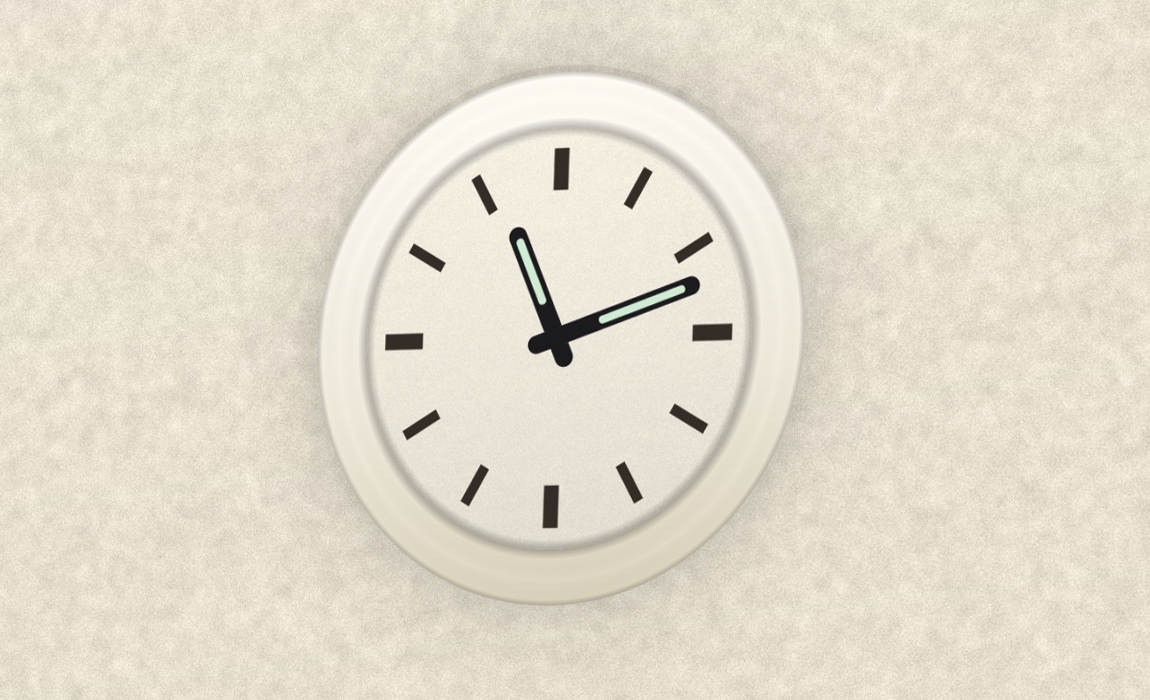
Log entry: 11,12
